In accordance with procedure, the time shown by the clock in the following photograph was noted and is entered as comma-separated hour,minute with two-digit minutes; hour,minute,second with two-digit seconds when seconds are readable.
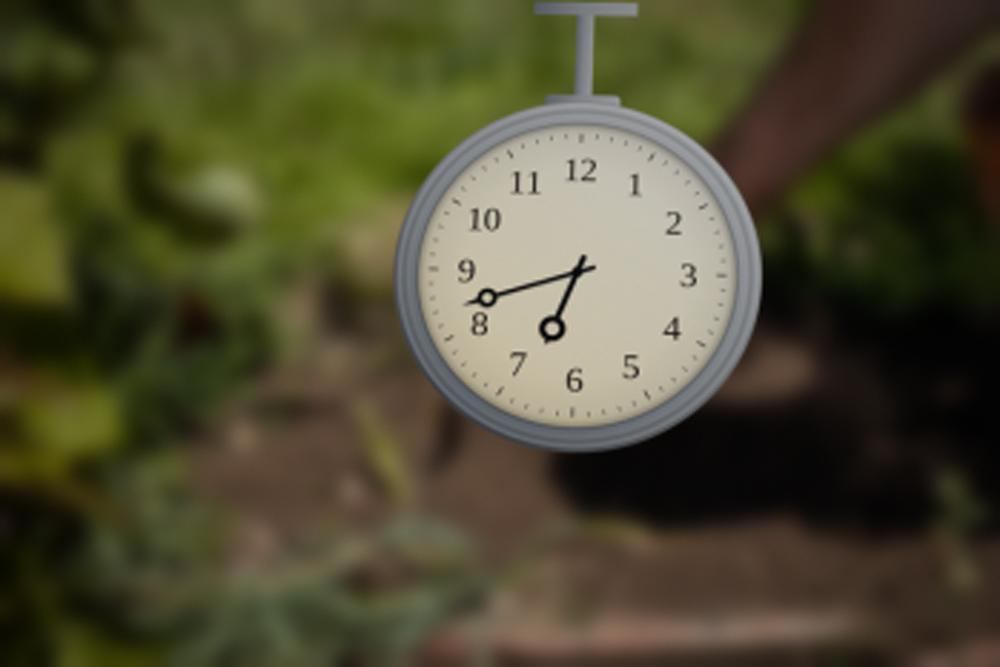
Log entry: 6,42
